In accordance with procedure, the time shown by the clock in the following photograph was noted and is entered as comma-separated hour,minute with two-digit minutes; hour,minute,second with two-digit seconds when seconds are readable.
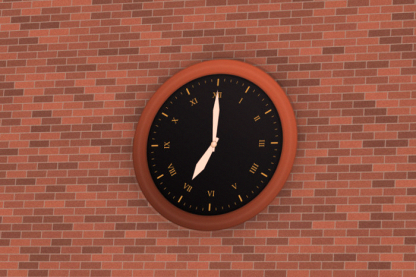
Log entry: 7,00
